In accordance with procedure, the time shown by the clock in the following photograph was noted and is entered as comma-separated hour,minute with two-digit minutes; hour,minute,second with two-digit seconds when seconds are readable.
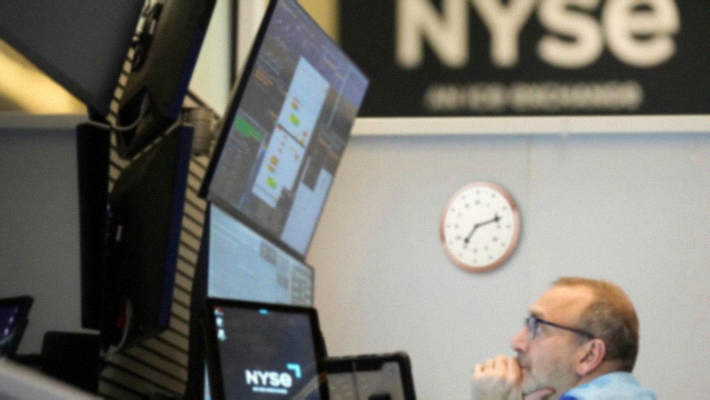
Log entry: 7,12
